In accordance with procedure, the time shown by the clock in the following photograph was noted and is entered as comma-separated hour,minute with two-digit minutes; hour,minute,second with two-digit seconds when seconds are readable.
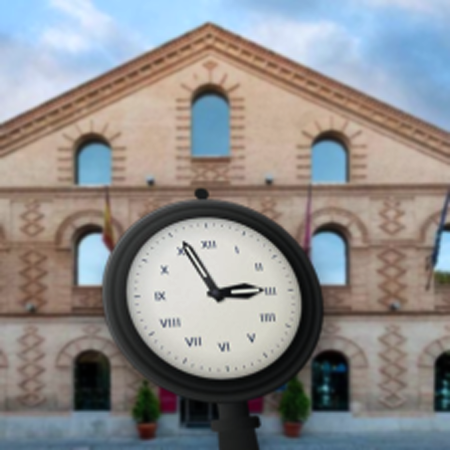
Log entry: 2,56
